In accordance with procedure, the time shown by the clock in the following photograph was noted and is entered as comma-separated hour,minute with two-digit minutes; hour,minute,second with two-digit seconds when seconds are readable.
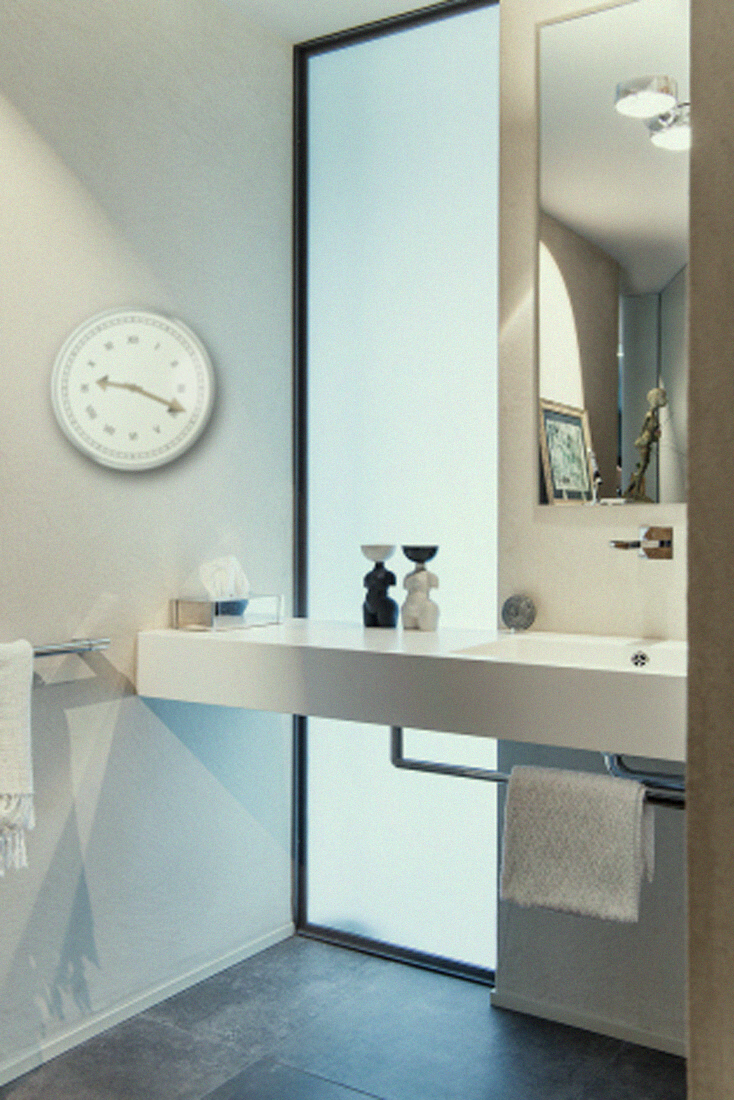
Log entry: 9,19
